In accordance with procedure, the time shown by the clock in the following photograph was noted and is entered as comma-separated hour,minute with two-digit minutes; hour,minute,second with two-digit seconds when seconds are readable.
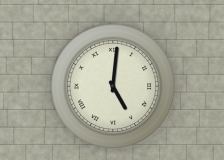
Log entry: 5,01
